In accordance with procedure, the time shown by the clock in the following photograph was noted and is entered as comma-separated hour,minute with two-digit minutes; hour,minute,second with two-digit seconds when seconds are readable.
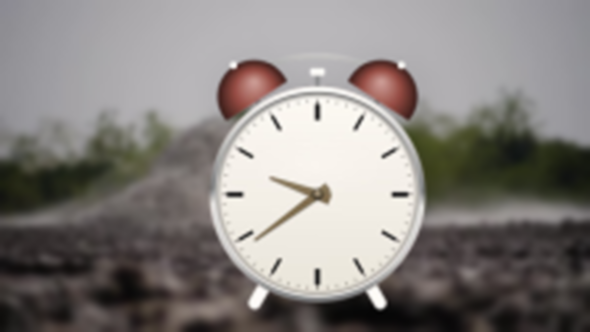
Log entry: 9,39
